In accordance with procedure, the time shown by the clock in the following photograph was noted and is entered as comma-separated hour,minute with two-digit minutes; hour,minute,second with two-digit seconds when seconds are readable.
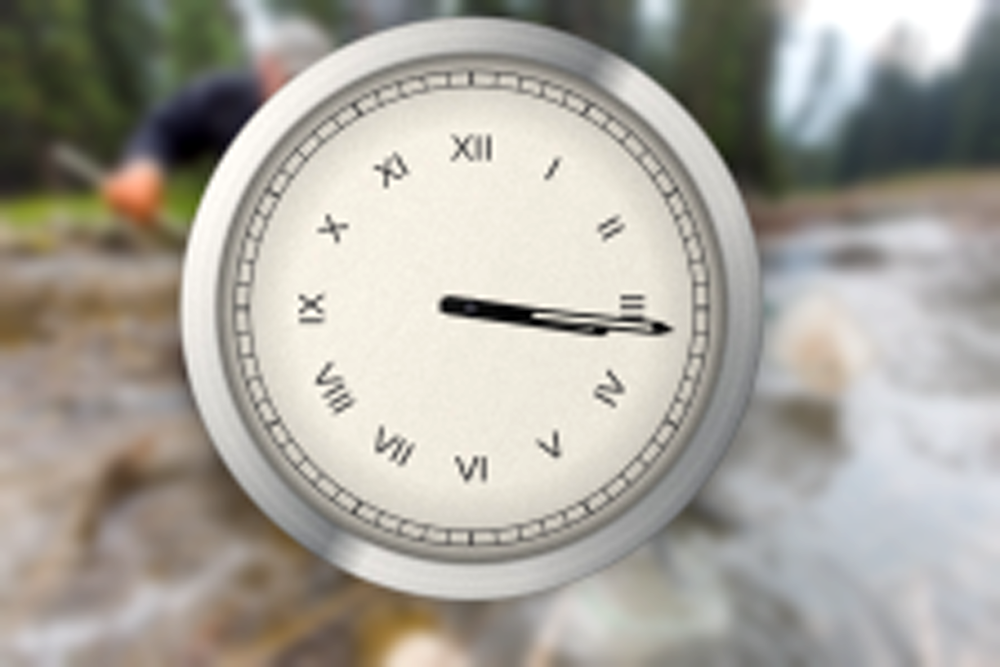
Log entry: 3,16
